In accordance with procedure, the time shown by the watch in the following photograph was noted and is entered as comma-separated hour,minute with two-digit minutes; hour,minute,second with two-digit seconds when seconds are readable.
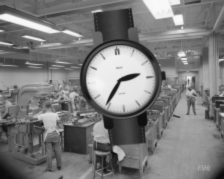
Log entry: 2,36
